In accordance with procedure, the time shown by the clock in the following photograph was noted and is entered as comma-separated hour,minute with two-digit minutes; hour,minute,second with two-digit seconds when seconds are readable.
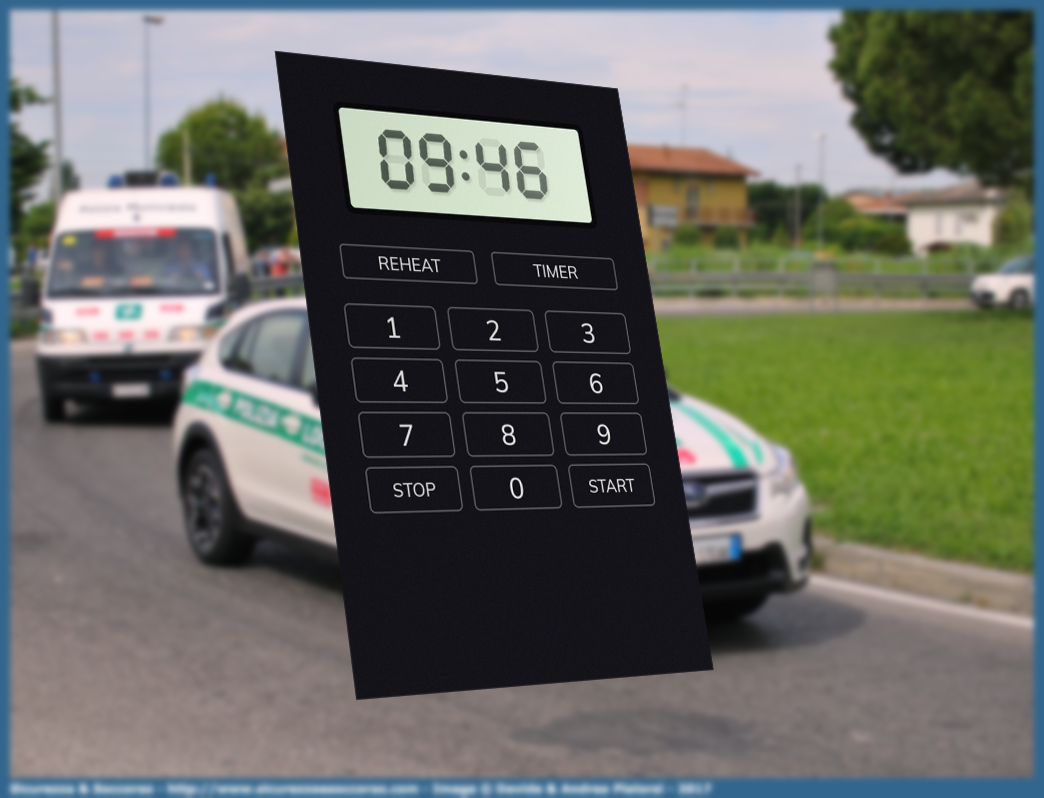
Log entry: 9,46
